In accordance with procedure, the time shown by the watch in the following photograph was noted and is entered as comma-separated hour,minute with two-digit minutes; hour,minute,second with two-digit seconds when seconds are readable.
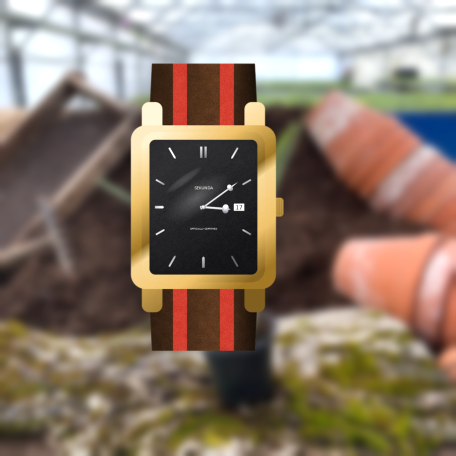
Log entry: 3,09
